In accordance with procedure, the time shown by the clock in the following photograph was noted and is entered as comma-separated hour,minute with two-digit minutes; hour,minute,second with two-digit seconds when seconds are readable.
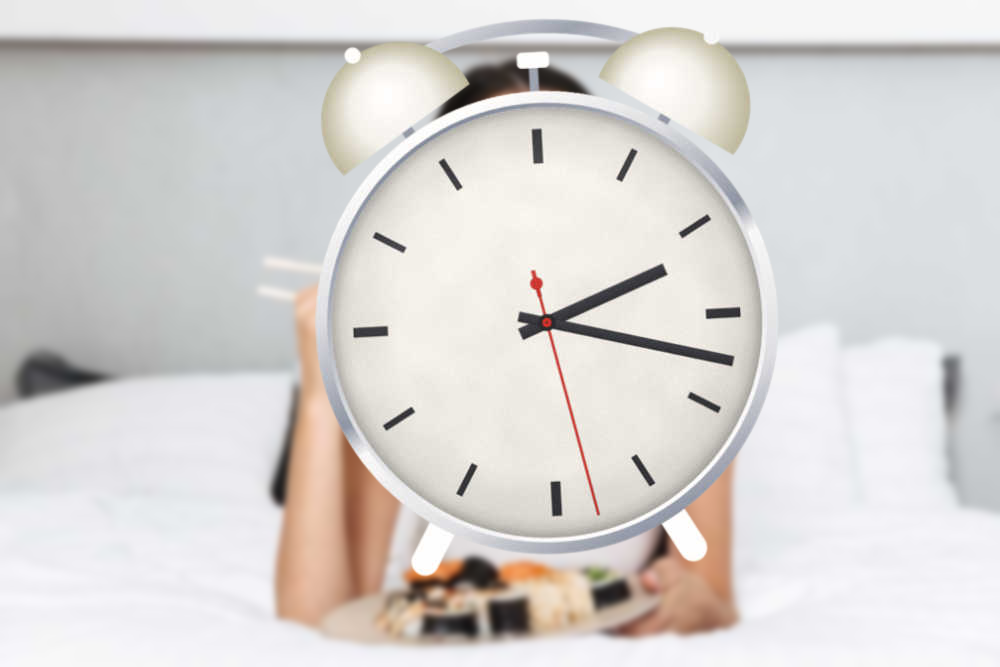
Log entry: 2,17,28
